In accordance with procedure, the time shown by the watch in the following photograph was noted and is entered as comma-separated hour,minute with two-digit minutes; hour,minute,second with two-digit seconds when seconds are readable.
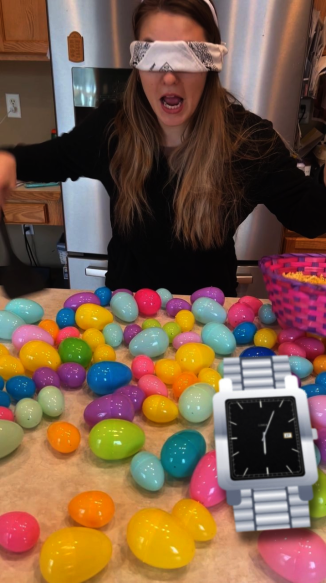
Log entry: 6,04
